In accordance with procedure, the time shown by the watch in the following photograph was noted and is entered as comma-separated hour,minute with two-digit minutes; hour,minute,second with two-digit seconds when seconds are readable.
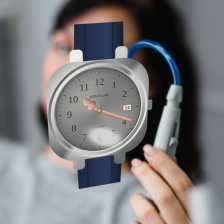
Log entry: 10,19
